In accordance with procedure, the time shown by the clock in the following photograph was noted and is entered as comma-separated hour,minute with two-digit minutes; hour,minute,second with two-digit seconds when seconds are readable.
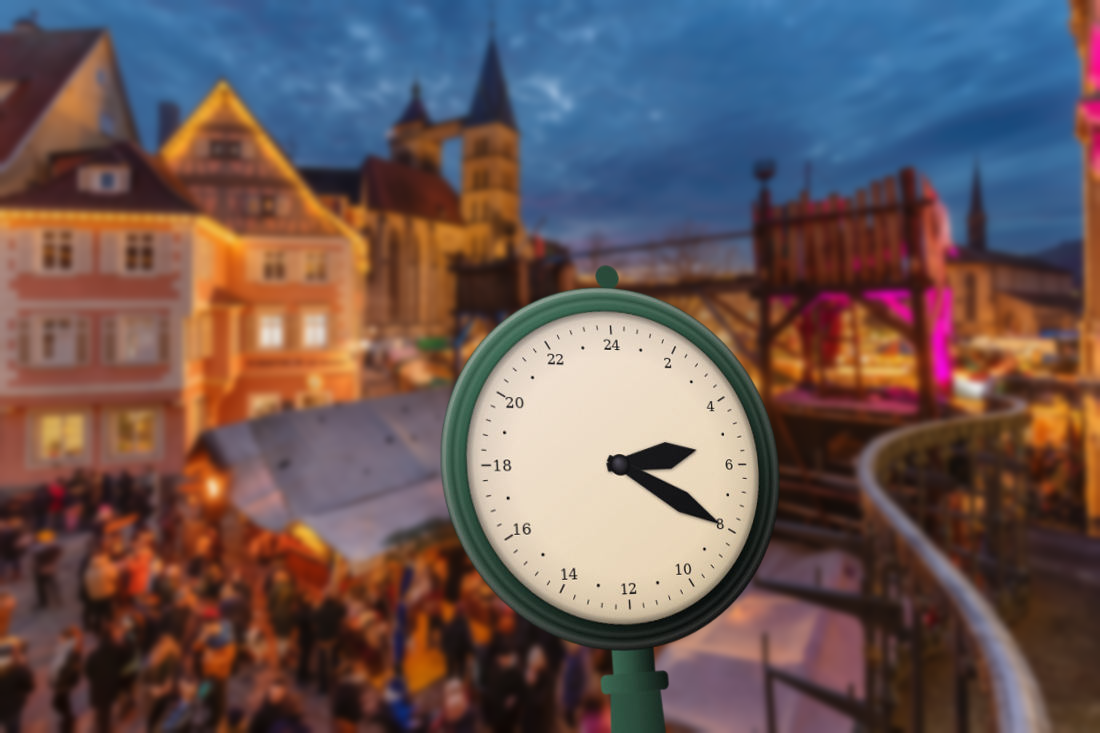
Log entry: 5,20
